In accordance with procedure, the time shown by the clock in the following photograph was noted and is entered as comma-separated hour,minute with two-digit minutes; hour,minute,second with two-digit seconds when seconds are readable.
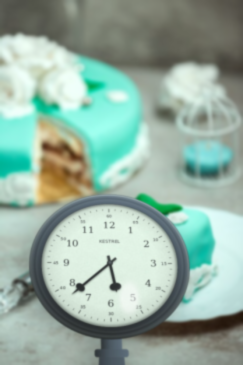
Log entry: 5,38
